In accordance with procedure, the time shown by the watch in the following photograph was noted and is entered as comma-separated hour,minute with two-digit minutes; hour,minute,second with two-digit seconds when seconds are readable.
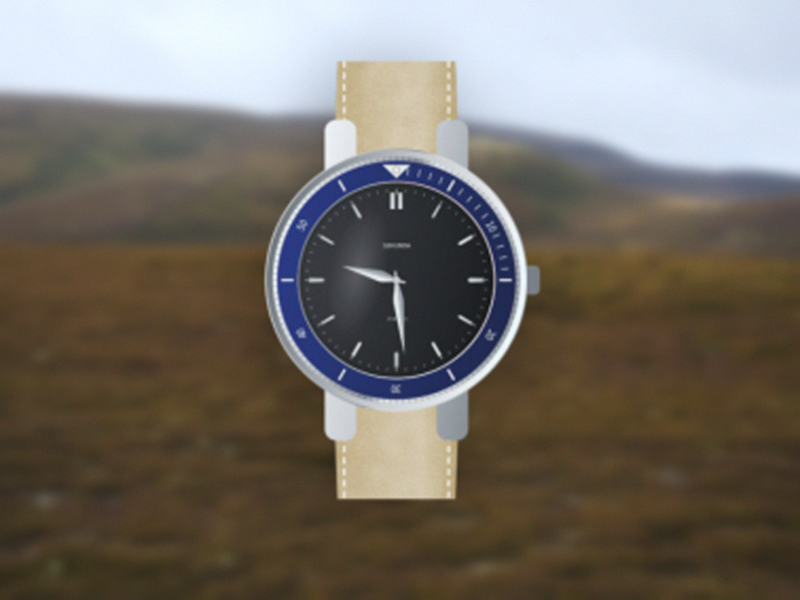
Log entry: 9,29
